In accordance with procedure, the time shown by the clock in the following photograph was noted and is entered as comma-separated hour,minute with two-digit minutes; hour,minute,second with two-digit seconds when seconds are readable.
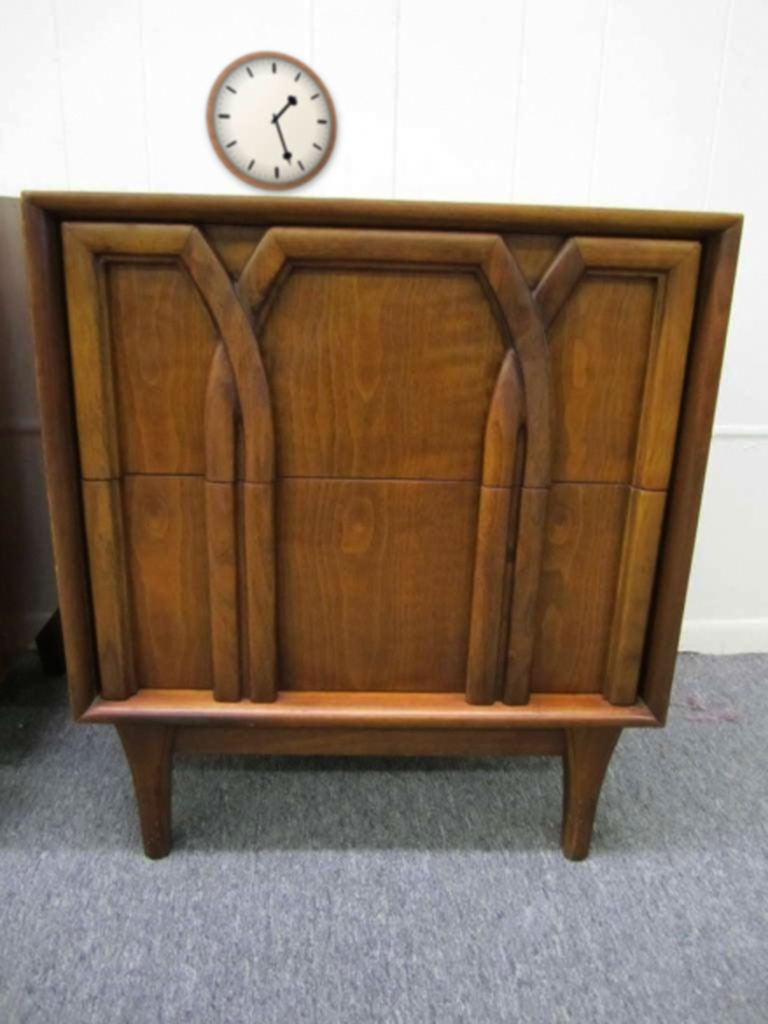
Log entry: 1,27
